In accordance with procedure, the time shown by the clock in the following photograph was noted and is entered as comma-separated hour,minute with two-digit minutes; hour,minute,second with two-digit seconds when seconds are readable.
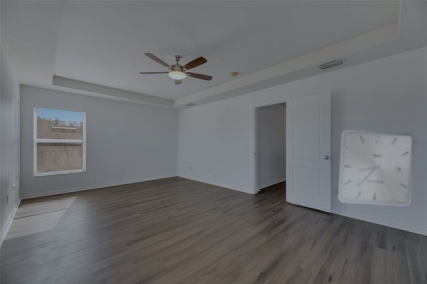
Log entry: 8,37
